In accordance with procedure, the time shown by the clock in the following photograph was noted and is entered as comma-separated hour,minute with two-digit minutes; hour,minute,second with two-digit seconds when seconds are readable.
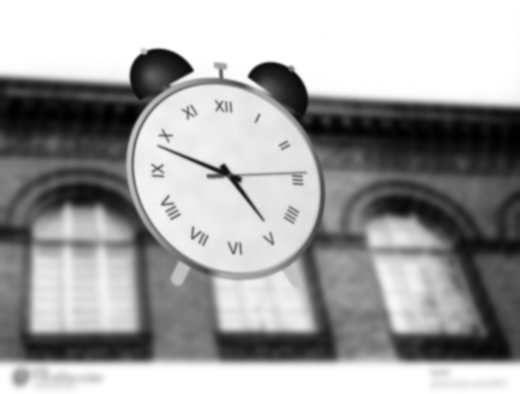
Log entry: 4,48,14
